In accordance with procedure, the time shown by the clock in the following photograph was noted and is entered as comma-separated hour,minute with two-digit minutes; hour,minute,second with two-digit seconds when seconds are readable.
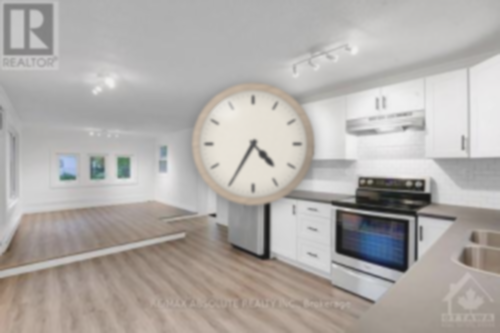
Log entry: 4,35
